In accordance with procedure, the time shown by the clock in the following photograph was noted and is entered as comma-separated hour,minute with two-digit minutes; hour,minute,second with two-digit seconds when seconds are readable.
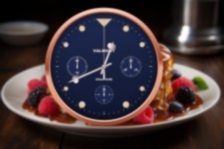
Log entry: 12,41
